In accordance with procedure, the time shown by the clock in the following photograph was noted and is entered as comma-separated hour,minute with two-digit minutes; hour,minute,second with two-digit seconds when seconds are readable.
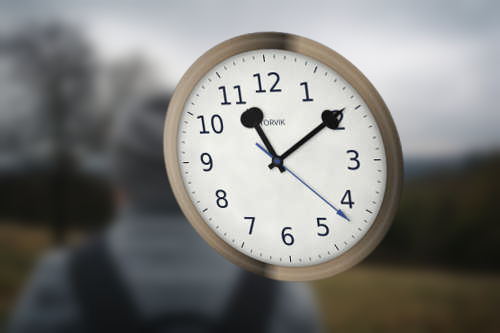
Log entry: 11,09,22
